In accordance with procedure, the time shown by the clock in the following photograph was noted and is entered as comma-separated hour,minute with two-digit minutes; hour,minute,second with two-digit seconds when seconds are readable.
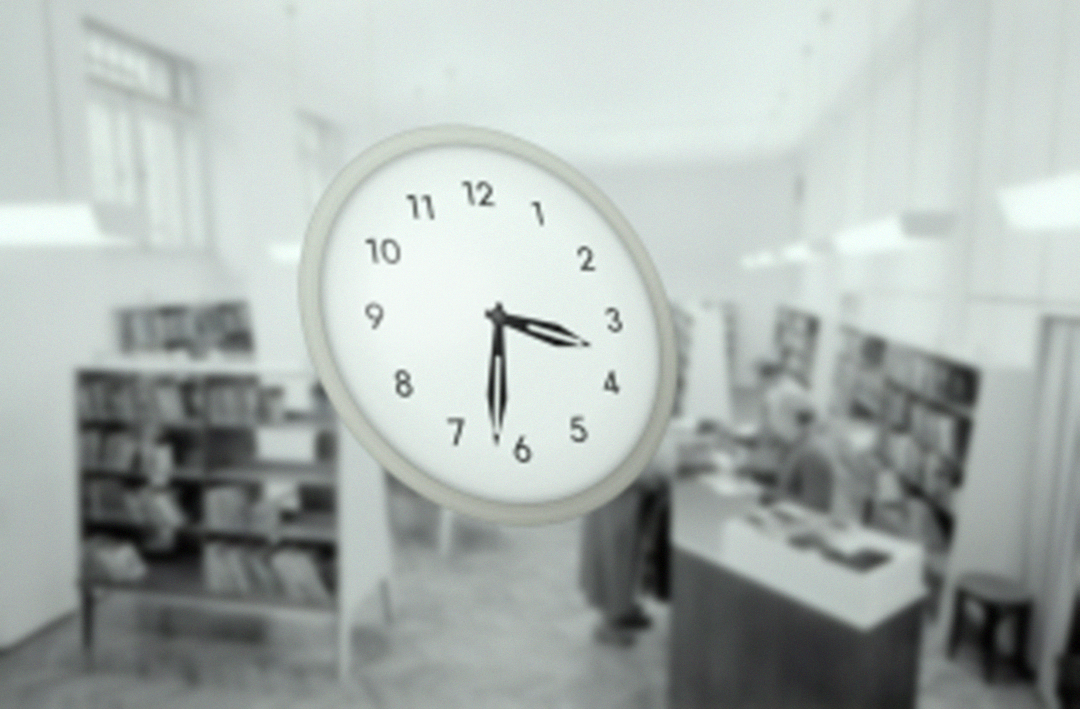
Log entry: 3,32
